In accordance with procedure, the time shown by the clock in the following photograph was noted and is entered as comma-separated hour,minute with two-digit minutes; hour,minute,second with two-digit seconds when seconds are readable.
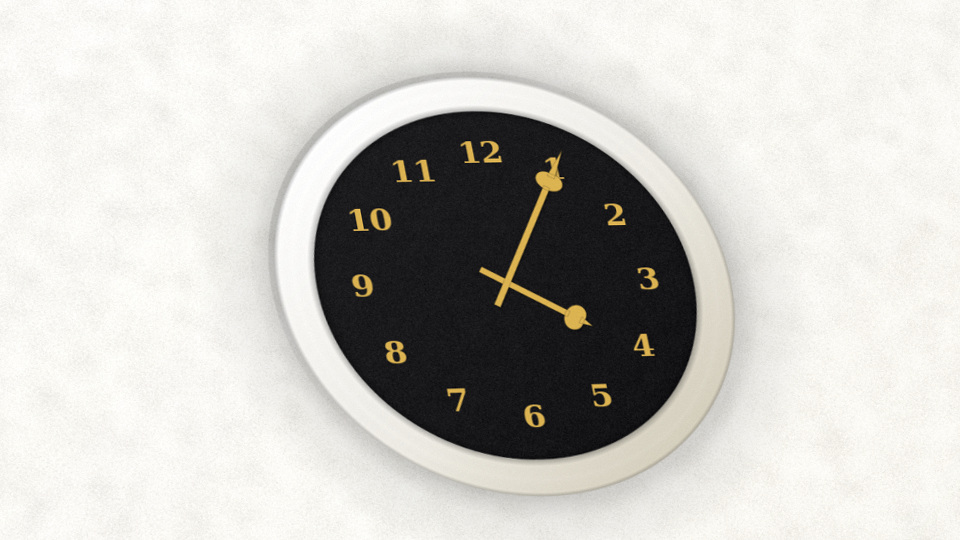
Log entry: 4,05
